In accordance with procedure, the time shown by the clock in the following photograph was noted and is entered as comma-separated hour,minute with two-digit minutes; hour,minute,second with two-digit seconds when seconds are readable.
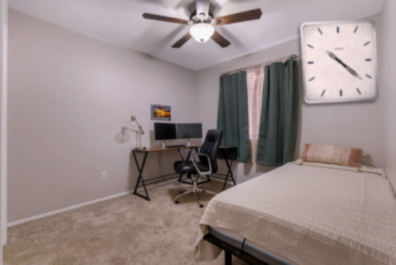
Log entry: 10,22
